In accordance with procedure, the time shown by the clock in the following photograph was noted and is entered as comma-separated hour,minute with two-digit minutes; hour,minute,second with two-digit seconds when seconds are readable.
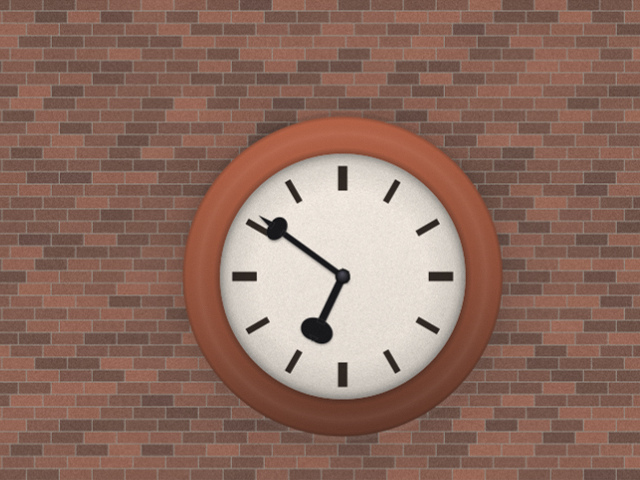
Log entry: 6,51
